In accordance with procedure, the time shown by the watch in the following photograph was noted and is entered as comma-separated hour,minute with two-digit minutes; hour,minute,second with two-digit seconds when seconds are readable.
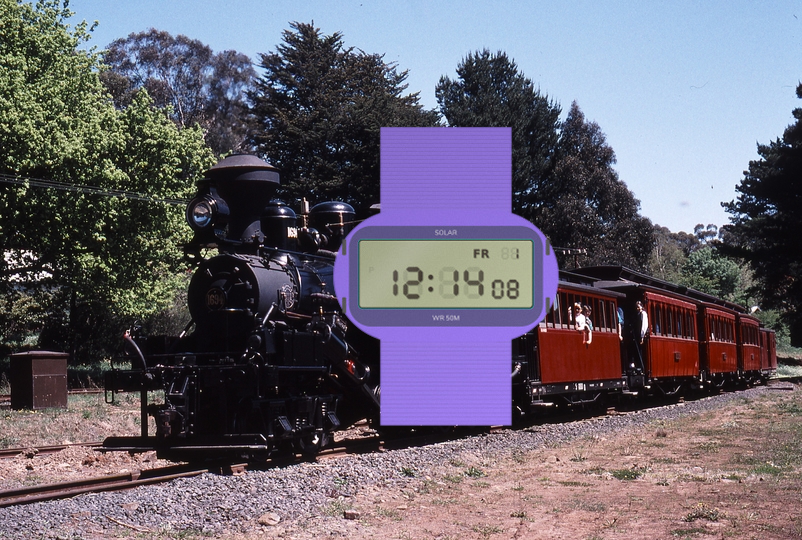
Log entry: 12,14,08
